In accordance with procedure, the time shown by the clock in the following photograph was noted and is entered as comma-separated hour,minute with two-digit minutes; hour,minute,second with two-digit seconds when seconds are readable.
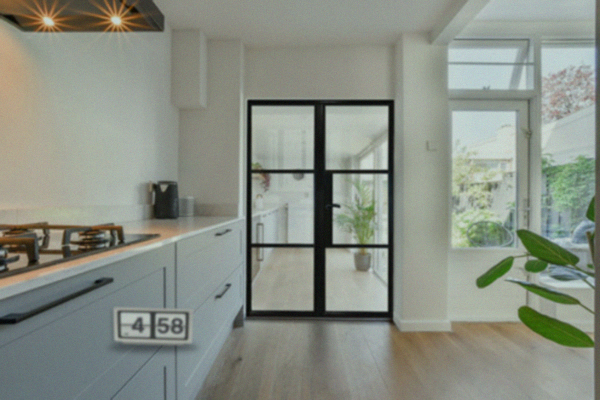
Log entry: 4,58
